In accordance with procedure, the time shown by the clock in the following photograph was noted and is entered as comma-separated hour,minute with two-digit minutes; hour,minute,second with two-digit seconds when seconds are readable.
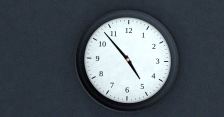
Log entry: 4,53
